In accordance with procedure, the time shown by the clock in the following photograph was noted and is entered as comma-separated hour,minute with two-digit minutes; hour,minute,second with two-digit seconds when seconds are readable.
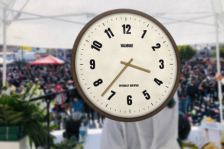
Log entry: 3,37
